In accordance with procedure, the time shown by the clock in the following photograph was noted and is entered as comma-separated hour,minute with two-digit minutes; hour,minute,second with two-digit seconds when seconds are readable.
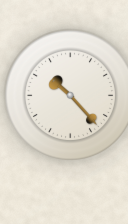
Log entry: 10,23
